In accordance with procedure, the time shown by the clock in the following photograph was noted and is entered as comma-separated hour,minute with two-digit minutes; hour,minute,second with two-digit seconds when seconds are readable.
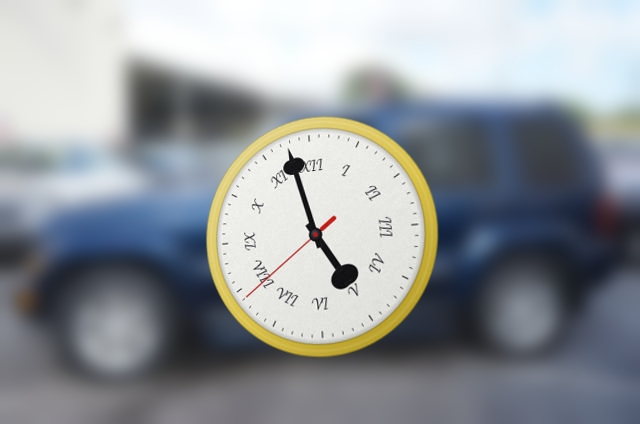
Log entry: 4,57,39
